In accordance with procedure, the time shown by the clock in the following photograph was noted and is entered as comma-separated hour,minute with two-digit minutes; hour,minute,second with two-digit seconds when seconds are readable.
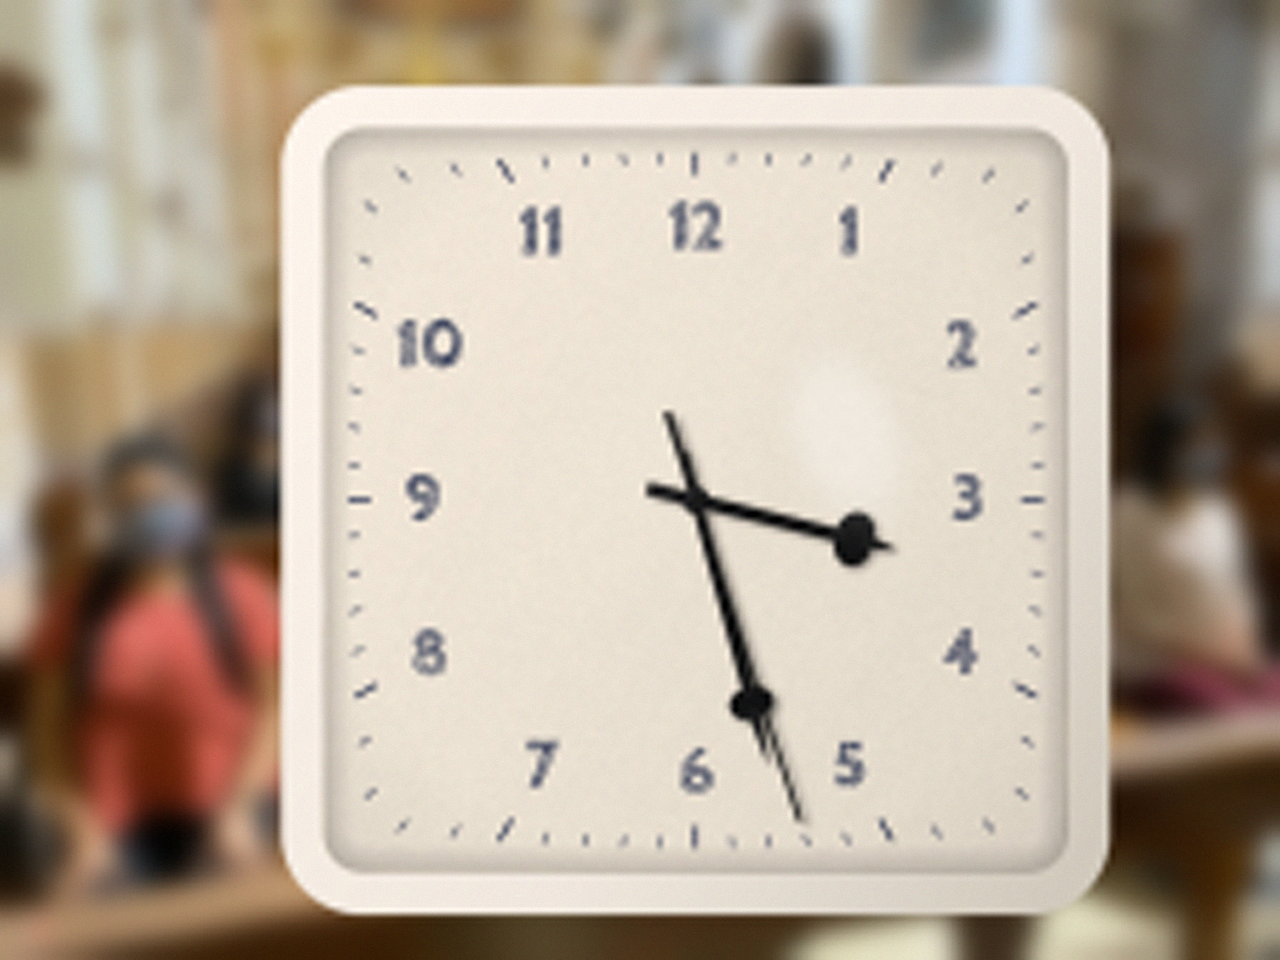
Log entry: 3,27,27
